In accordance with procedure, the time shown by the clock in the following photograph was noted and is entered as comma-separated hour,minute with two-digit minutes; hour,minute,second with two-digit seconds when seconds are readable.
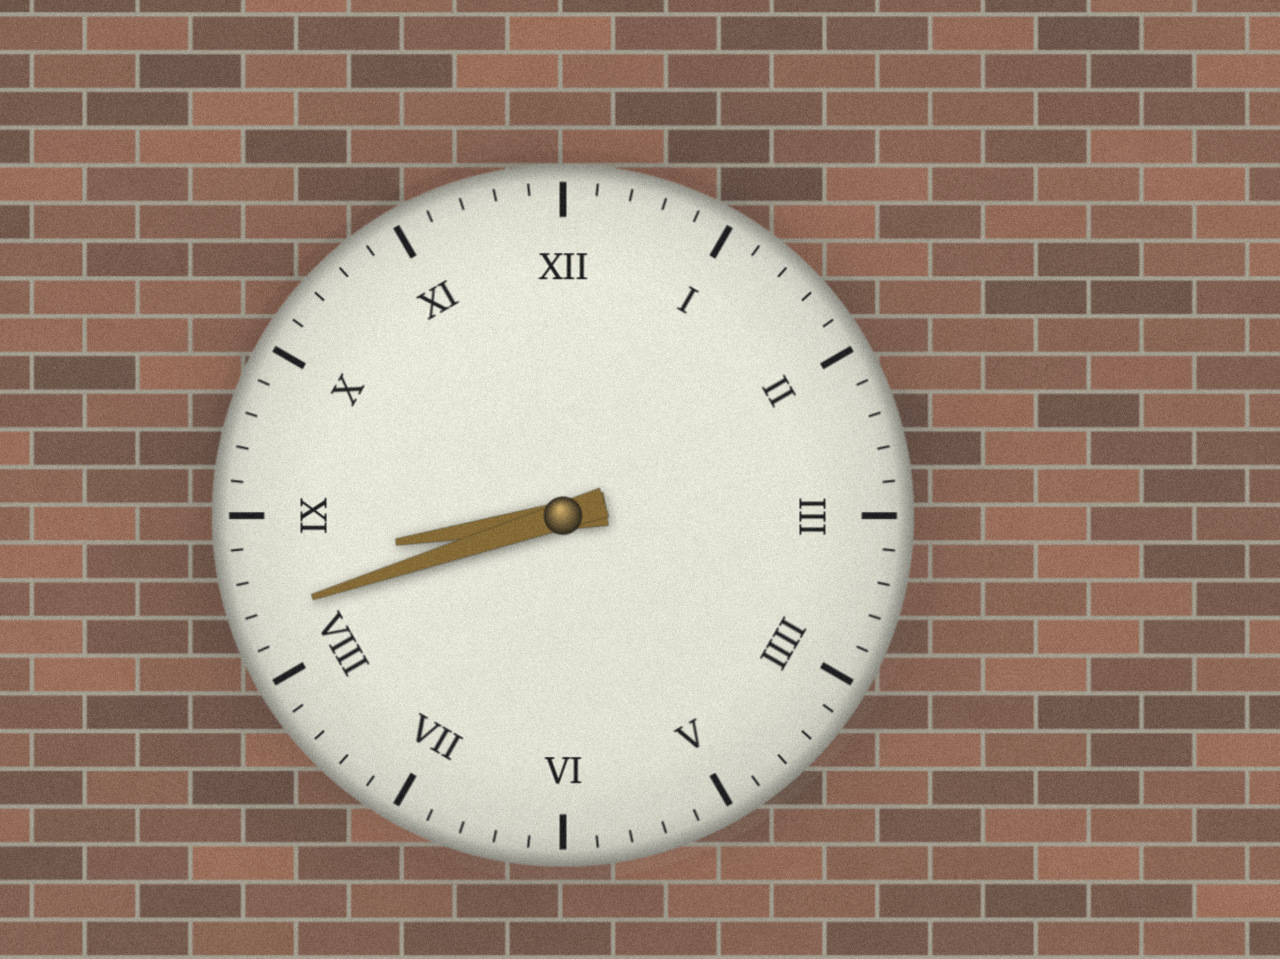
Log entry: 8,42
